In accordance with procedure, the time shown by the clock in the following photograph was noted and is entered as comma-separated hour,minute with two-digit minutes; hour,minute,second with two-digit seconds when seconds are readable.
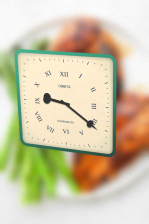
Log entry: 9,21
